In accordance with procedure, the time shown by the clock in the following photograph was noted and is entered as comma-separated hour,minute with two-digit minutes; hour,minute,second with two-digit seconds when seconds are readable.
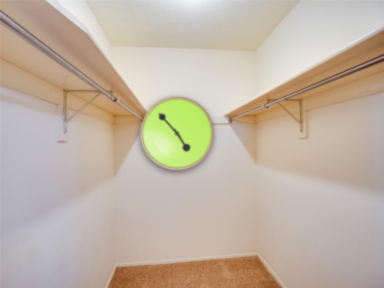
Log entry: 4,53
